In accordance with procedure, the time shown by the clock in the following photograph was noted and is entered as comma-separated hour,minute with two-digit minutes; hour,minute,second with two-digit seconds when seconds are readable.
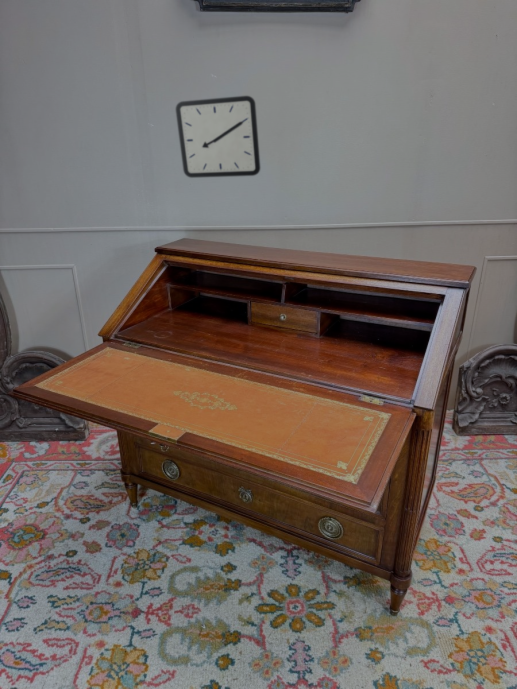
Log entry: 8,10
